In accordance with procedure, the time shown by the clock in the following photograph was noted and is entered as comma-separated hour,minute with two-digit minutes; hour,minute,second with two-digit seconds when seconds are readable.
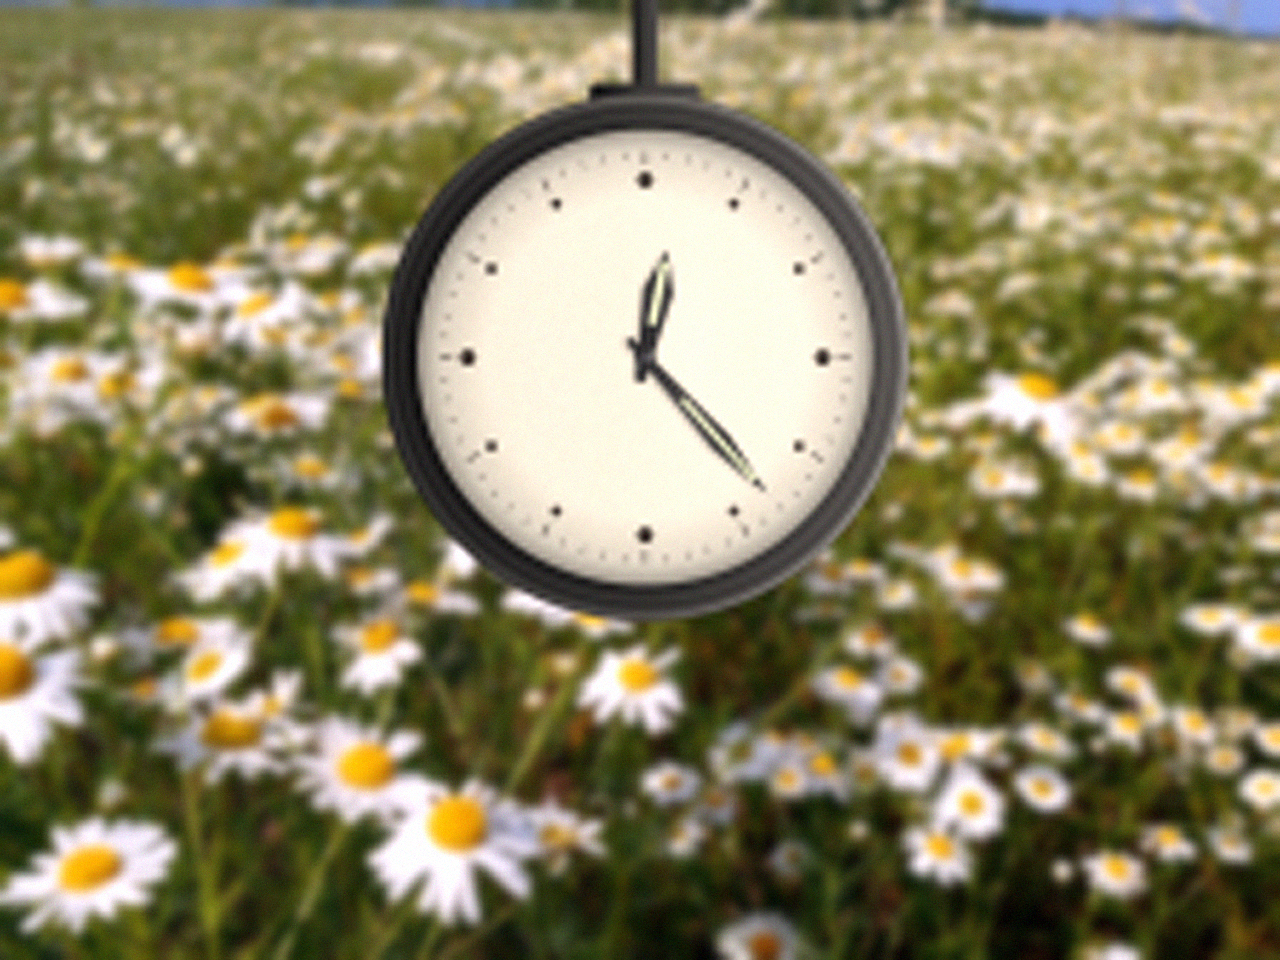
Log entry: 12,23
